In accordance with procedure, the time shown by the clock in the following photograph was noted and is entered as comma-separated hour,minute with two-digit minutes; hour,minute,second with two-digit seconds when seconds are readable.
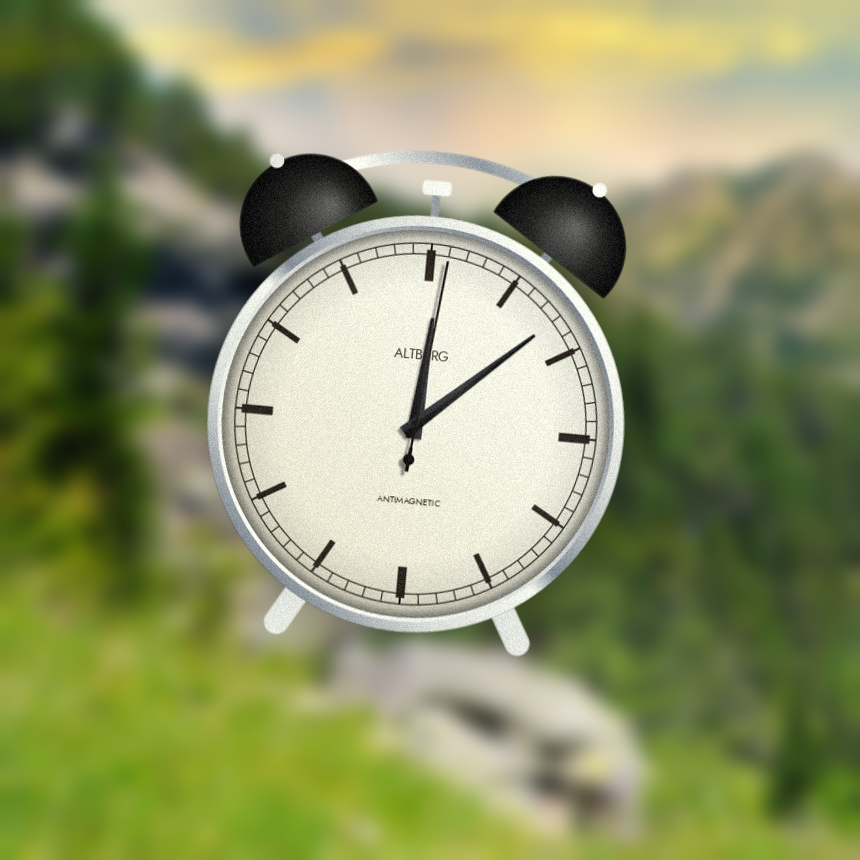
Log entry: 12,08,01
